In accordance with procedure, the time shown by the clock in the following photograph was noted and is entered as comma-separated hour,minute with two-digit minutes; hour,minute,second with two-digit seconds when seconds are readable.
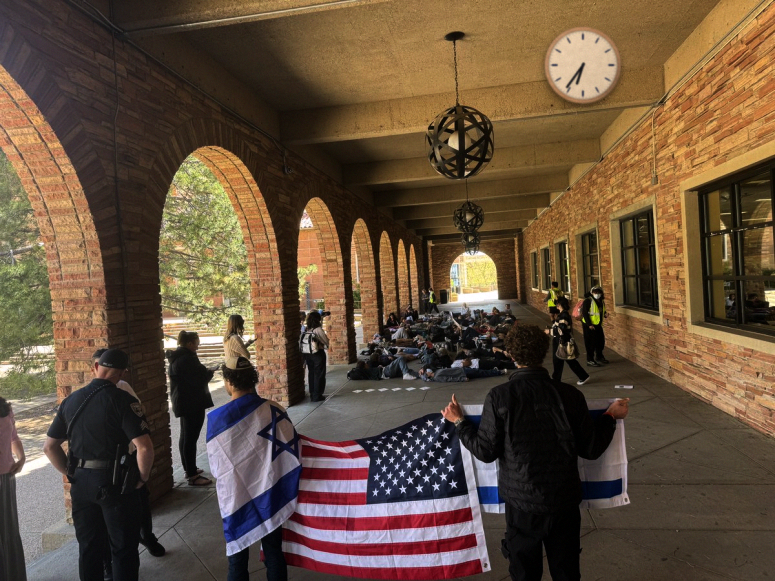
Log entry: 6,36
